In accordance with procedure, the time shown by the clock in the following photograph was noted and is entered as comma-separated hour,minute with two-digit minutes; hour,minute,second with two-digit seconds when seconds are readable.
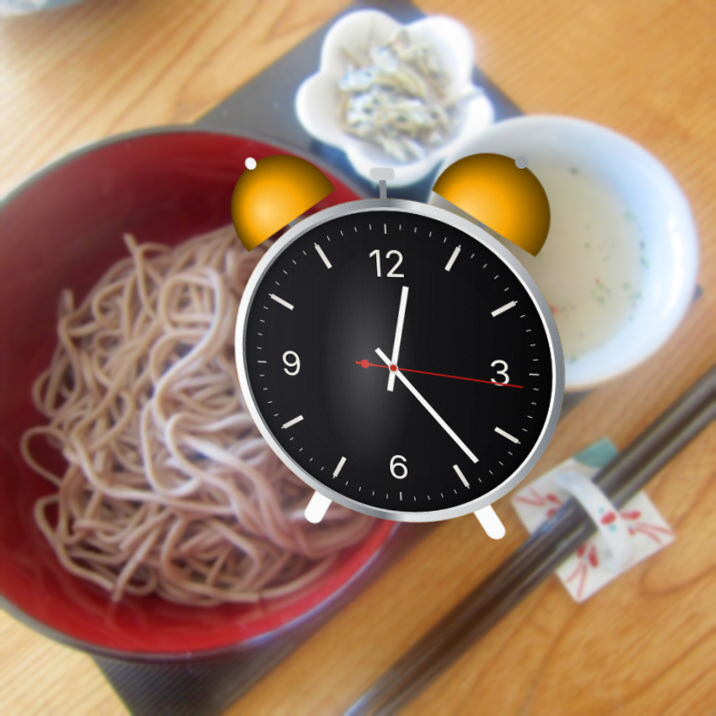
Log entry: 12,23,16
